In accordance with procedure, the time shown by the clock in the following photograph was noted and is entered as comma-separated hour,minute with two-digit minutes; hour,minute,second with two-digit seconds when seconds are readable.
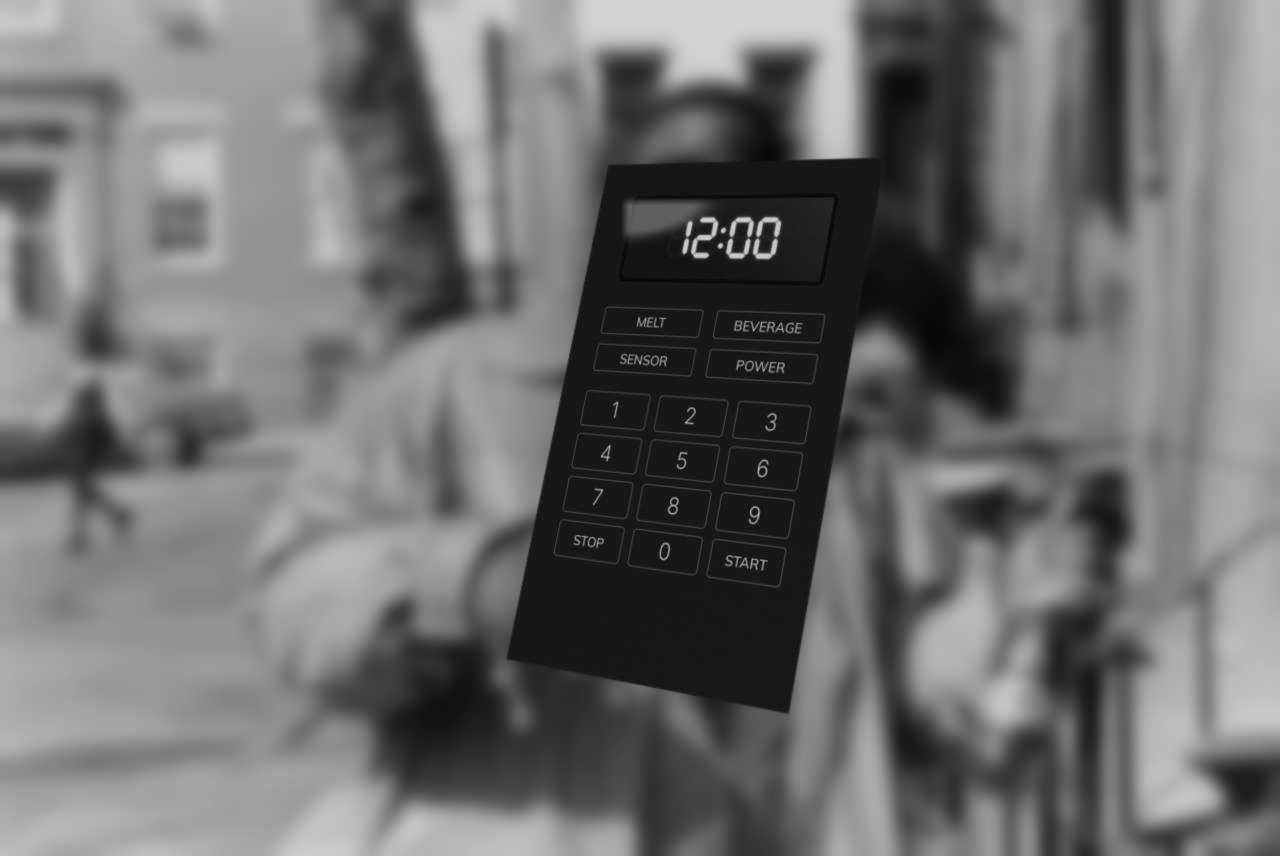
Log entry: 12,00
